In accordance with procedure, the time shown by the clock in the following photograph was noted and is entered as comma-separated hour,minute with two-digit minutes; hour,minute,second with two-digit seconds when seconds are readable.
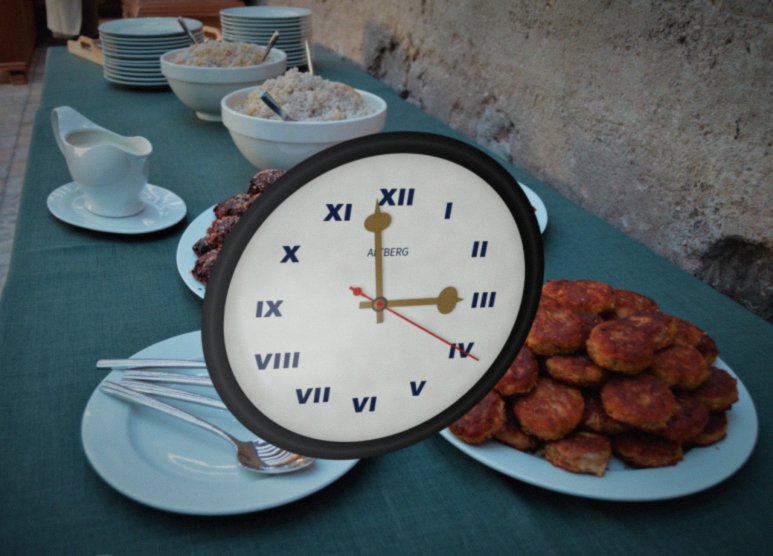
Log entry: 2,58,20
